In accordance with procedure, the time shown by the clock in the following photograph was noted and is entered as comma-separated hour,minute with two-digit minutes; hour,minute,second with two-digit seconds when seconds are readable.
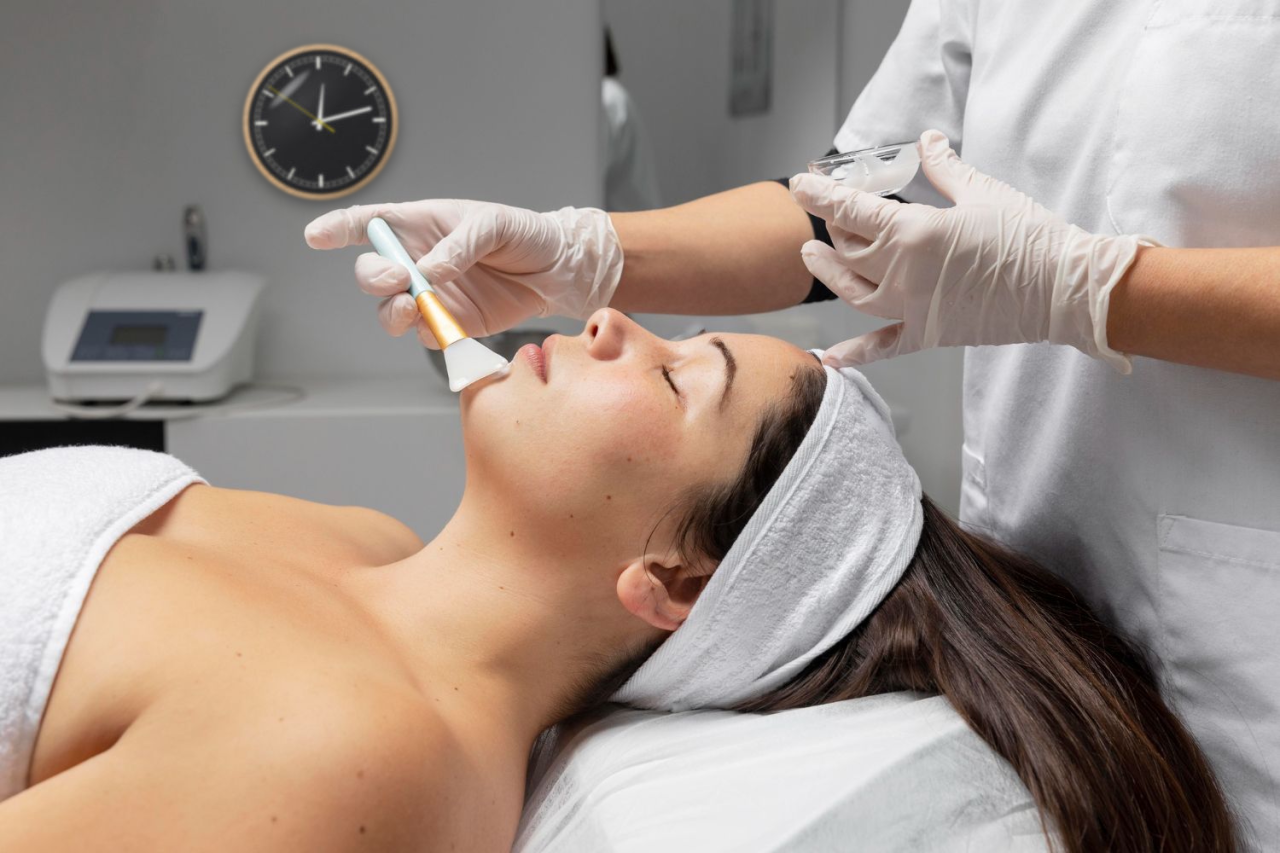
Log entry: 12,12,51
